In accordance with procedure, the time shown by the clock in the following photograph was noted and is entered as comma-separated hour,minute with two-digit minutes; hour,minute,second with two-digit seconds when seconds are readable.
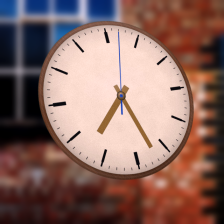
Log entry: 7,27,02
